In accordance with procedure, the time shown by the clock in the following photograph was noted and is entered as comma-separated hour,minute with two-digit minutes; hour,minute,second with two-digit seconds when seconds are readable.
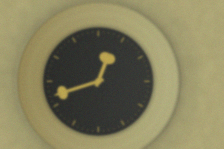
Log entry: 12,42
